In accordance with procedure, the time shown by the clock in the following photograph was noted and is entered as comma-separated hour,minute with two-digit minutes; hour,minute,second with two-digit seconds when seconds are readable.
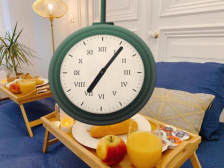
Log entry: 7,06
